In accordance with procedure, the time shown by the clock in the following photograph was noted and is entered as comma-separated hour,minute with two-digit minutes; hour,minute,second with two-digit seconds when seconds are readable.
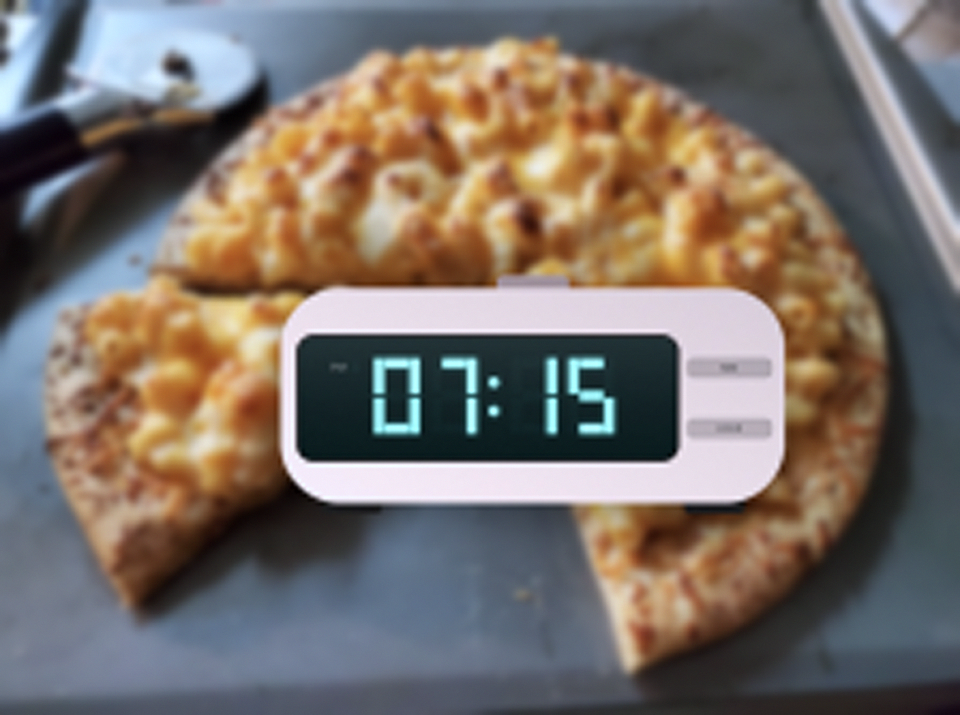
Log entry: 7,15
